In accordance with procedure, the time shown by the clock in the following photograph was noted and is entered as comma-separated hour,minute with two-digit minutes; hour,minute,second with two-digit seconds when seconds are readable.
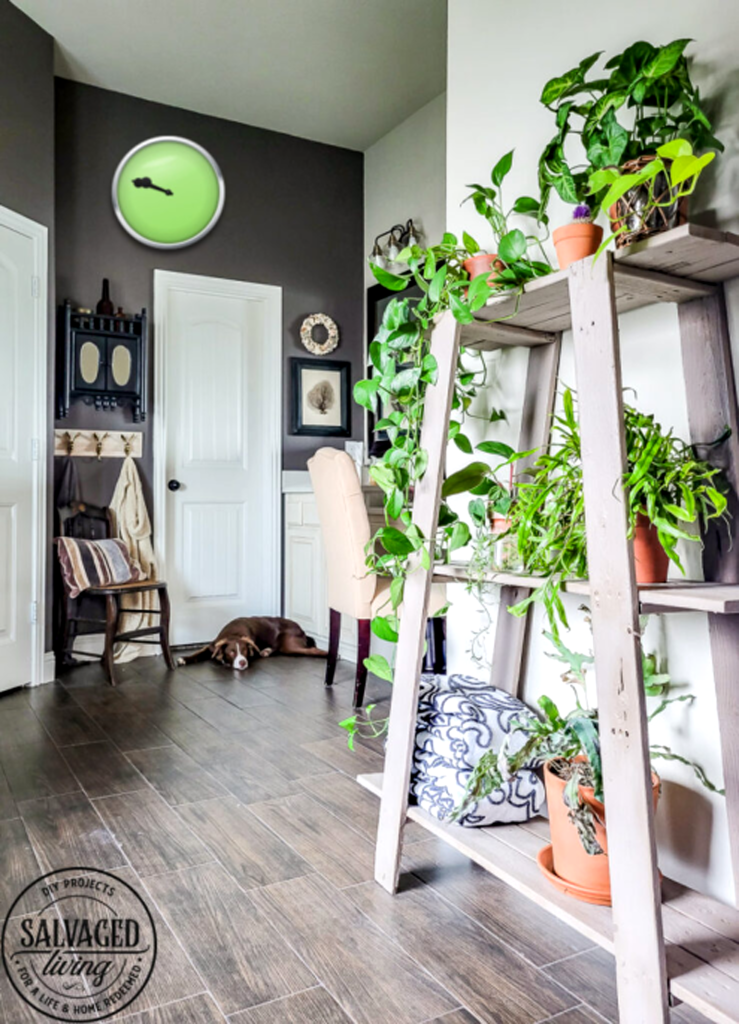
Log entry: 9,48
